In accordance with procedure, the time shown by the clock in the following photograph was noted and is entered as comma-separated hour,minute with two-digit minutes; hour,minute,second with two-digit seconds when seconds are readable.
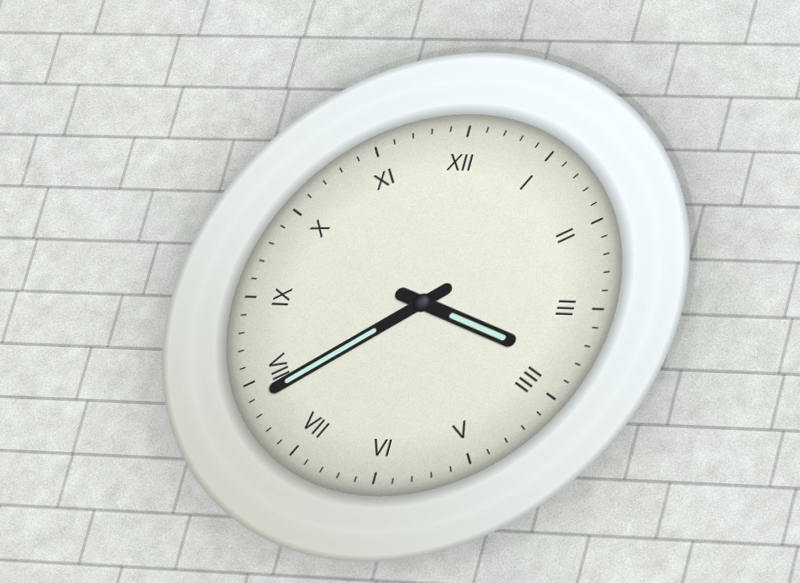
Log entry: 3,39
